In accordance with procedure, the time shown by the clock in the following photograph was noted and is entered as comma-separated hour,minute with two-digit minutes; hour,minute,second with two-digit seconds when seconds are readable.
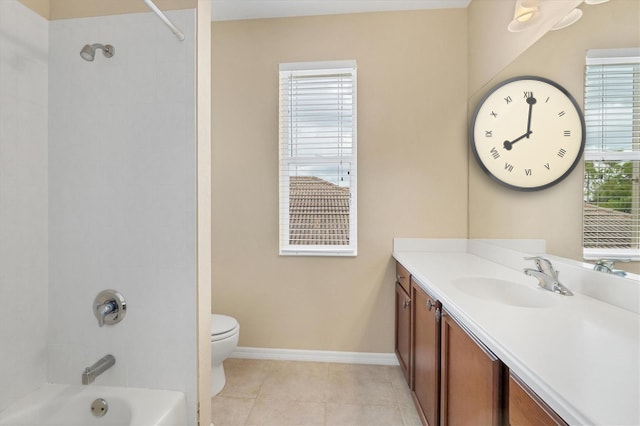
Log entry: 8,01
